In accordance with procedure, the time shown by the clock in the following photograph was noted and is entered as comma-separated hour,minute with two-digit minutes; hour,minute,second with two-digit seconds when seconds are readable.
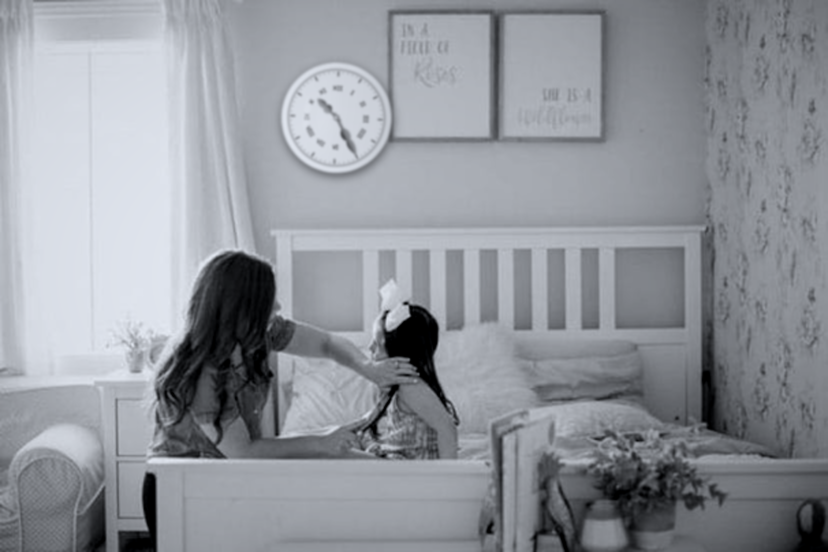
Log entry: 10,25
